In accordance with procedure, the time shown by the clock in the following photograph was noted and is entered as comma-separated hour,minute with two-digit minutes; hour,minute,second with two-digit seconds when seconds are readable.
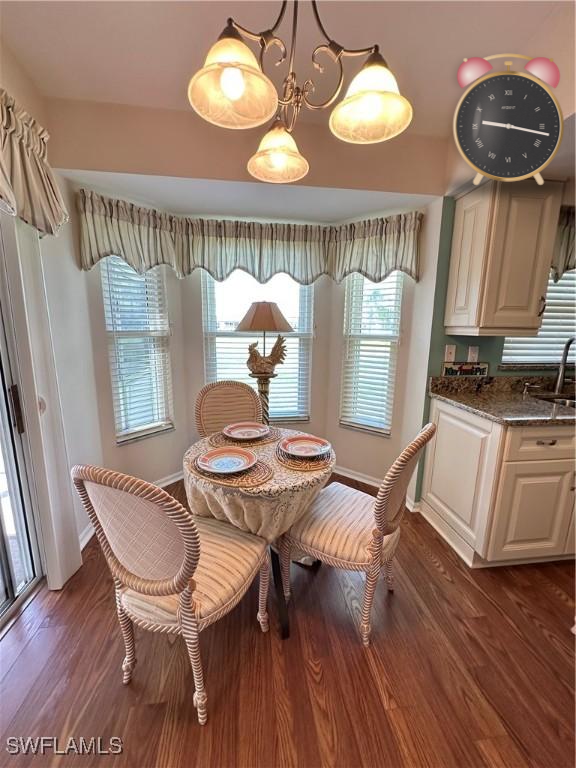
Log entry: 9,17
